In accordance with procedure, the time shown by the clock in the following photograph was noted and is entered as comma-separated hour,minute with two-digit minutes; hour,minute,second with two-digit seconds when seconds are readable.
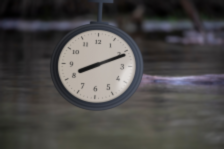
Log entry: 8,11
